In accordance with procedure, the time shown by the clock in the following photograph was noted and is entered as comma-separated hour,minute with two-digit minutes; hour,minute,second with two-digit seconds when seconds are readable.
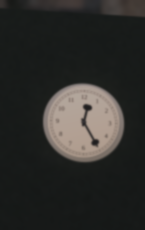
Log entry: 12,25
